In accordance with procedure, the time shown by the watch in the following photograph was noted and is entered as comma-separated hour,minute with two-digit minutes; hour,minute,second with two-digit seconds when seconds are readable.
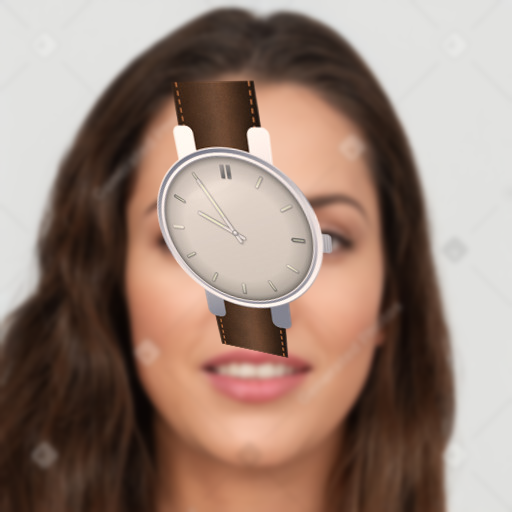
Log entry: 9,55
